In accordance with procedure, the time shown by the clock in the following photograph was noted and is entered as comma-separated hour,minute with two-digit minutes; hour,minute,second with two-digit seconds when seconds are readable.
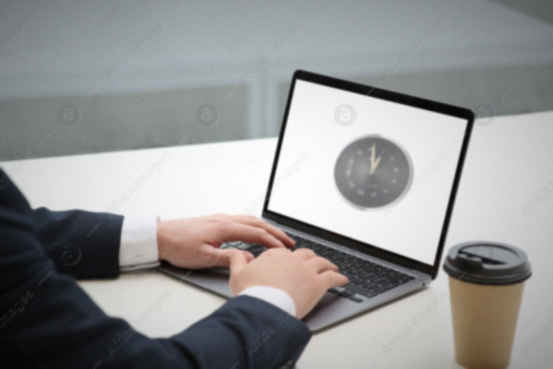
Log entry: 1,01
